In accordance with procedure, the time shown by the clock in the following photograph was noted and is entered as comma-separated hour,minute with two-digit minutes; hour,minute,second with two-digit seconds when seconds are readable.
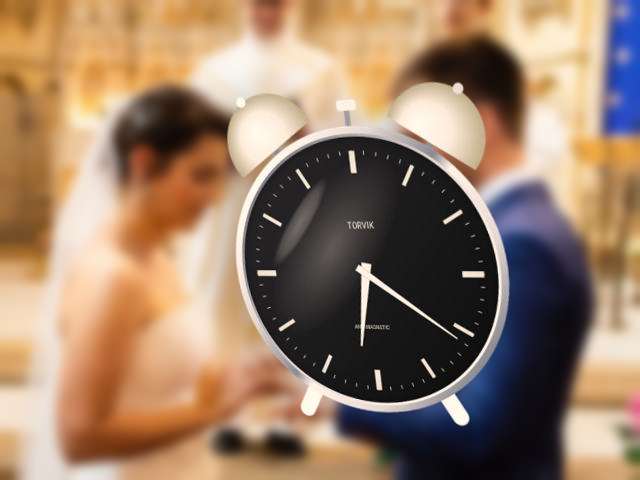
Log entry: 6,21
